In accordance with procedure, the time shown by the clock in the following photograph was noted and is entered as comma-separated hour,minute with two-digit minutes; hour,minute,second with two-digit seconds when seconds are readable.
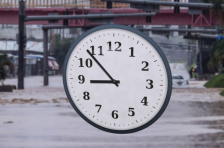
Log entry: 8,53
